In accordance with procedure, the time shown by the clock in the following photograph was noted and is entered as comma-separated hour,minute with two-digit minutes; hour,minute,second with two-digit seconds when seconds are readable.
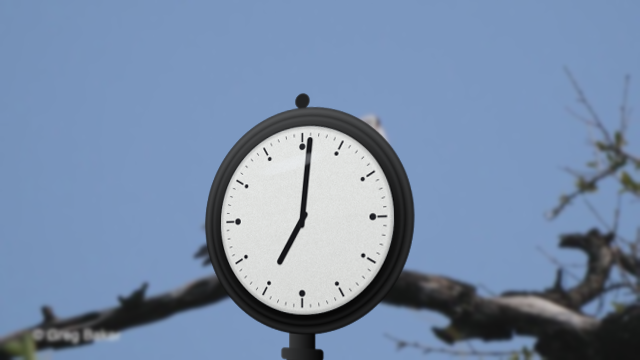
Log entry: 7,01
